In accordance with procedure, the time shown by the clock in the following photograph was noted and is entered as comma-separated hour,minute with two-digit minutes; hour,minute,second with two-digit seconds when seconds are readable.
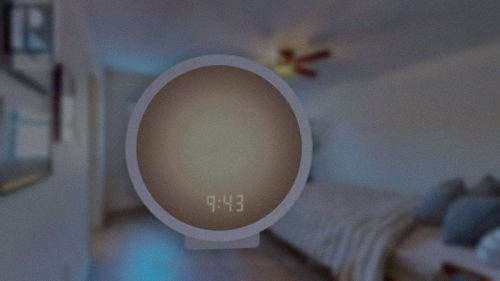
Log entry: 9,43
